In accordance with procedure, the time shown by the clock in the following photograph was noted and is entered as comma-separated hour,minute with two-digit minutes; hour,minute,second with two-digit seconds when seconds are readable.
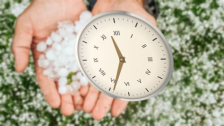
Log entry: 11,34
